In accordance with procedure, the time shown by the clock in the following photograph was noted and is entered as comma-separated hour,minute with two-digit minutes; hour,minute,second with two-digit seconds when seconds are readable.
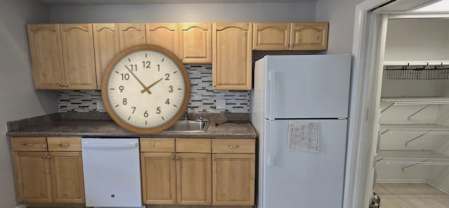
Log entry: 1,53
